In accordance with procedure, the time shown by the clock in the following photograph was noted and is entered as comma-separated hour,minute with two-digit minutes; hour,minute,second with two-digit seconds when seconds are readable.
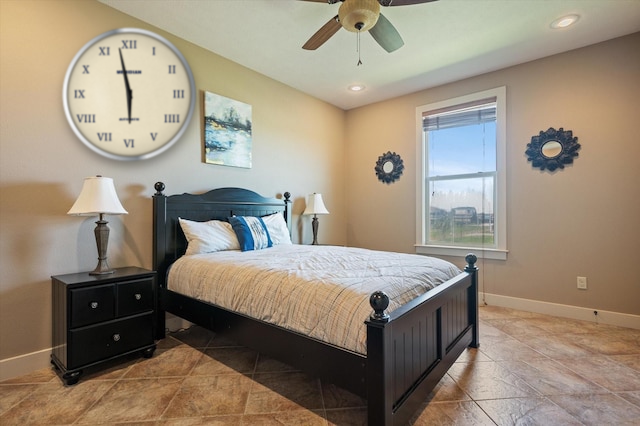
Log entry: 5,58
